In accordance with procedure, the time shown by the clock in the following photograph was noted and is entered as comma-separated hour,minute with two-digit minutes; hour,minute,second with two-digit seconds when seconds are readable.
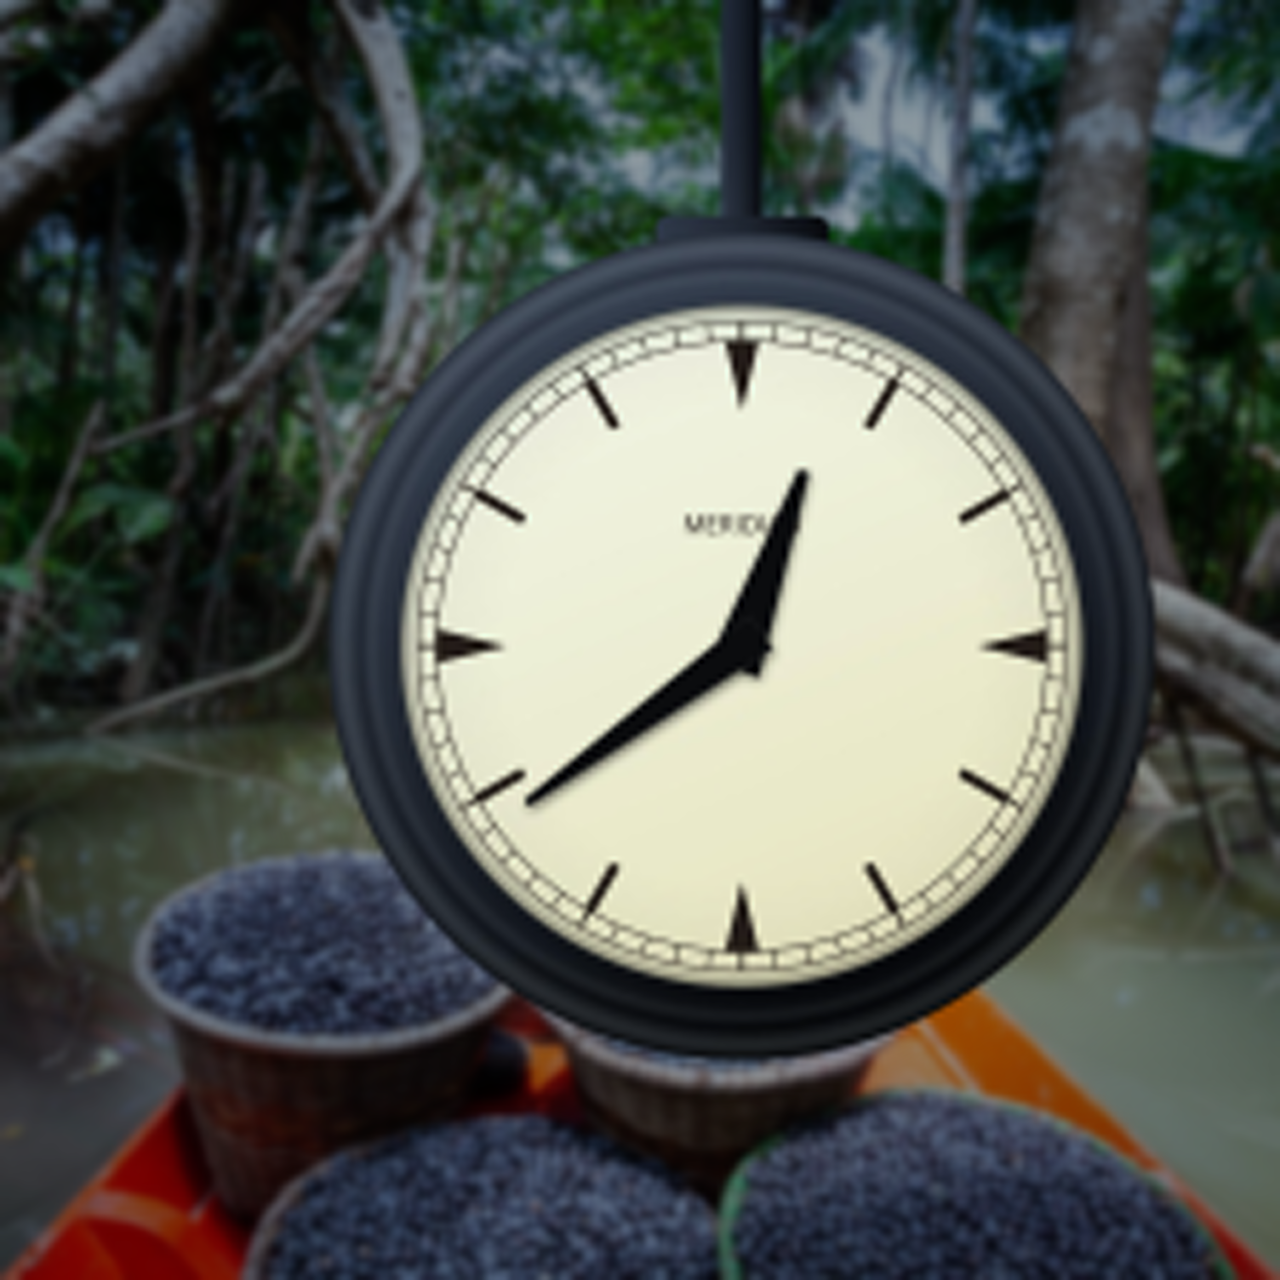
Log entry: 12,39
